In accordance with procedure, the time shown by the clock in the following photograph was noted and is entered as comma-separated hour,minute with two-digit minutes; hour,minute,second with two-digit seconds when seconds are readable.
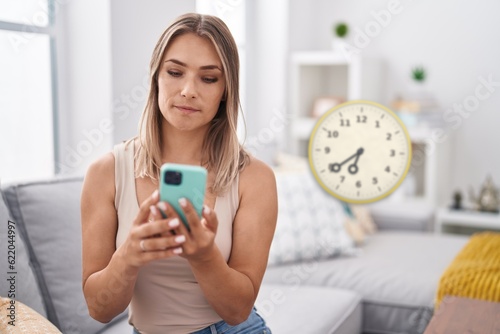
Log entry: 6,39
